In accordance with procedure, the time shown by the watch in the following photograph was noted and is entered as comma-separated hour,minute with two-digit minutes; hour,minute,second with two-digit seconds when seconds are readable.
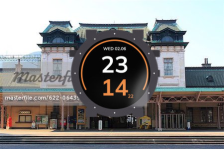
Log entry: 23,14
